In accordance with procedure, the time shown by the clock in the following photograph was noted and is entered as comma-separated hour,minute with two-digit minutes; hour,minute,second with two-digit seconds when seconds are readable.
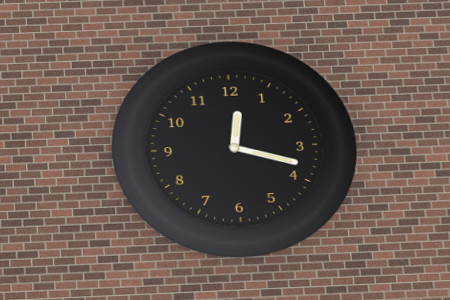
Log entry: 12,18
